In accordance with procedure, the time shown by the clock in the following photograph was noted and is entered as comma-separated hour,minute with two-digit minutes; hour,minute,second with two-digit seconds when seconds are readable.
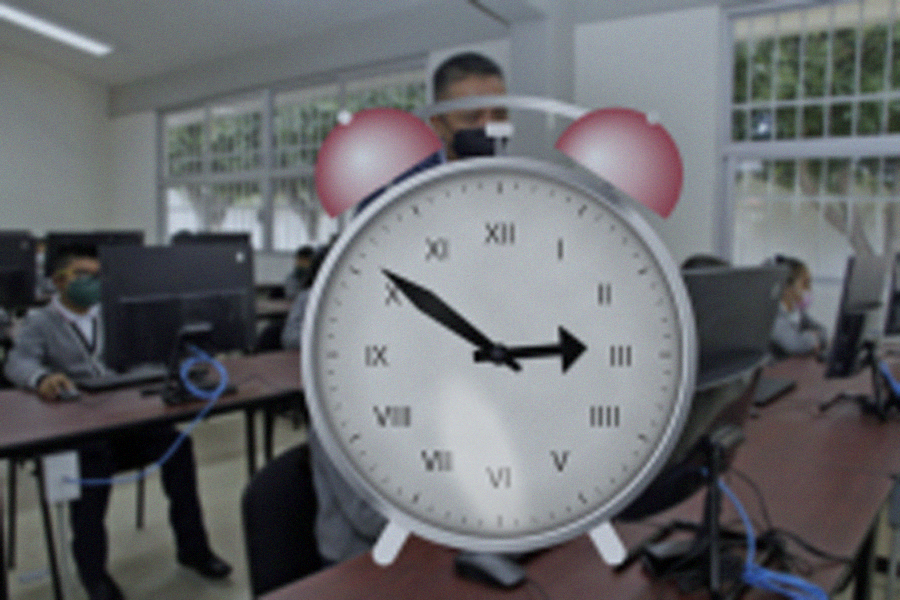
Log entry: 2,51
